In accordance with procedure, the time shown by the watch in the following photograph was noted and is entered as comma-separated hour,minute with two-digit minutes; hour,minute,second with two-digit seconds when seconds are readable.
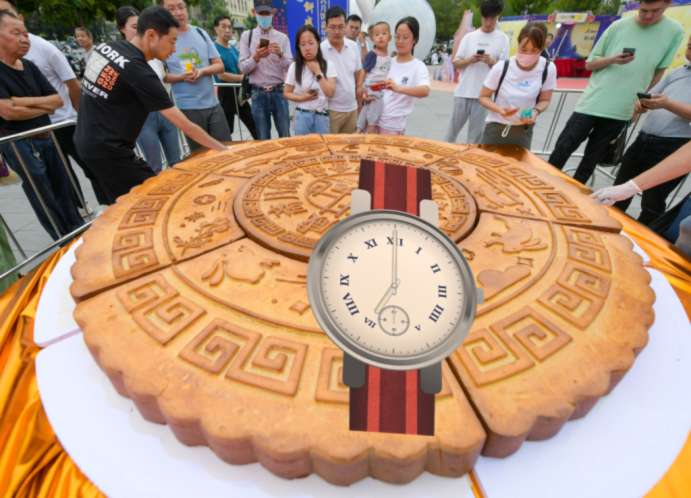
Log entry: 7,00
